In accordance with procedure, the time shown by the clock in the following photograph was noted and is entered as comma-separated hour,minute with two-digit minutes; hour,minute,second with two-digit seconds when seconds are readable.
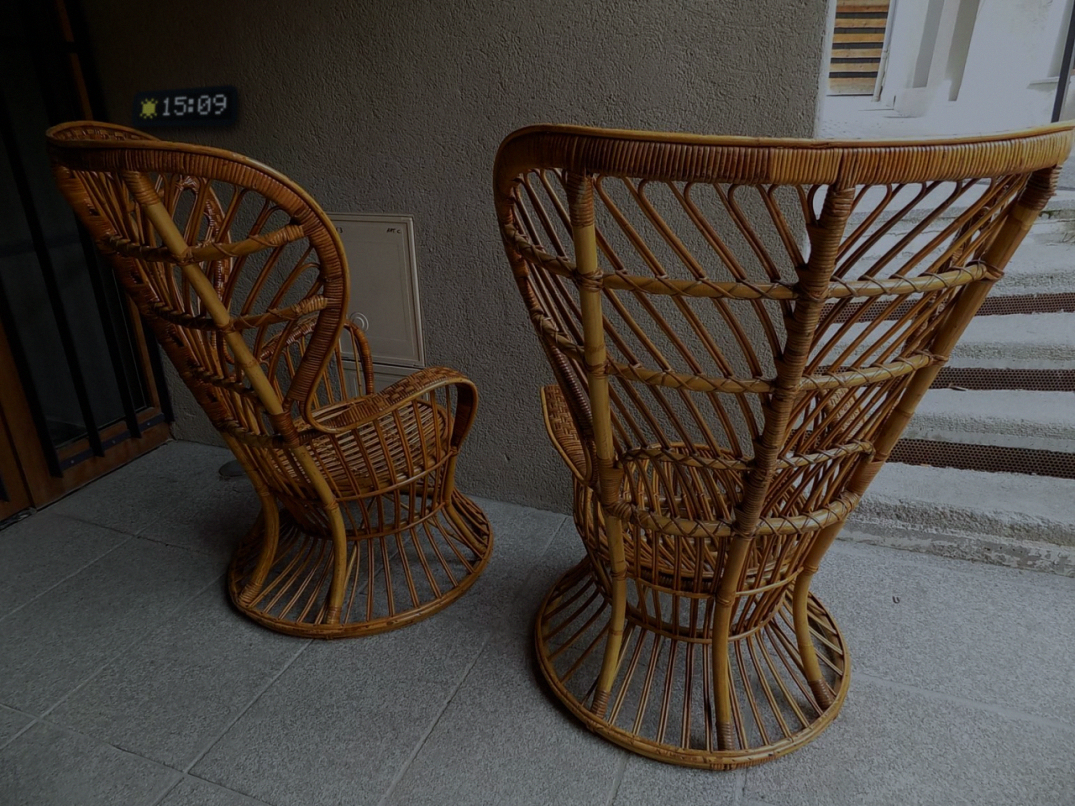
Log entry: 15,09
